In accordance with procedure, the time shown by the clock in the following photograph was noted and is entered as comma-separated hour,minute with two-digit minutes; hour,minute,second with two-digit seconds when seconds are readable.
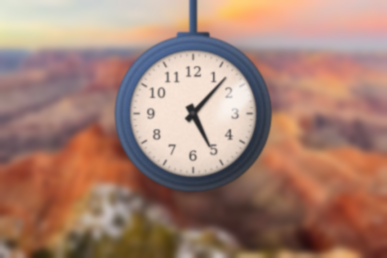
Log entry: 5,07
